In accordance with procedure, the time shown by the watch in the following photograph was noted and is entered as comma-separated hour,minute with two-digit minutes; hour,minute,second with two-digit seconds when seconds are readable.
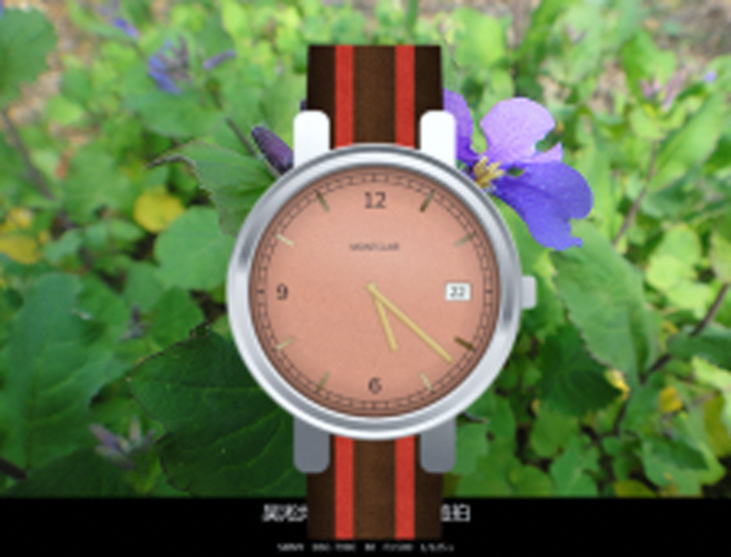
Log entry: 5,22
